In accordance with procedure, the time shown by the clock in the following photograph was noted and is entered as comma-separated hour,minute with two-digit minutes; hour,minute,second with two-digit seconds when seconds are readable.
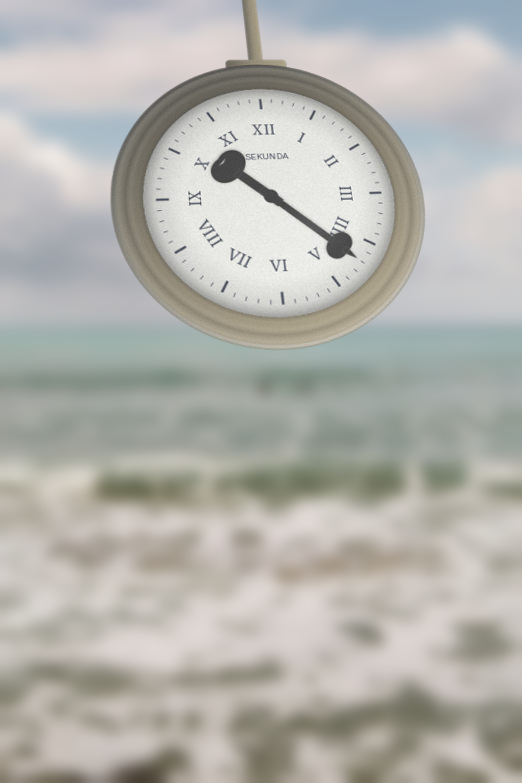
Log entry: 10,22
